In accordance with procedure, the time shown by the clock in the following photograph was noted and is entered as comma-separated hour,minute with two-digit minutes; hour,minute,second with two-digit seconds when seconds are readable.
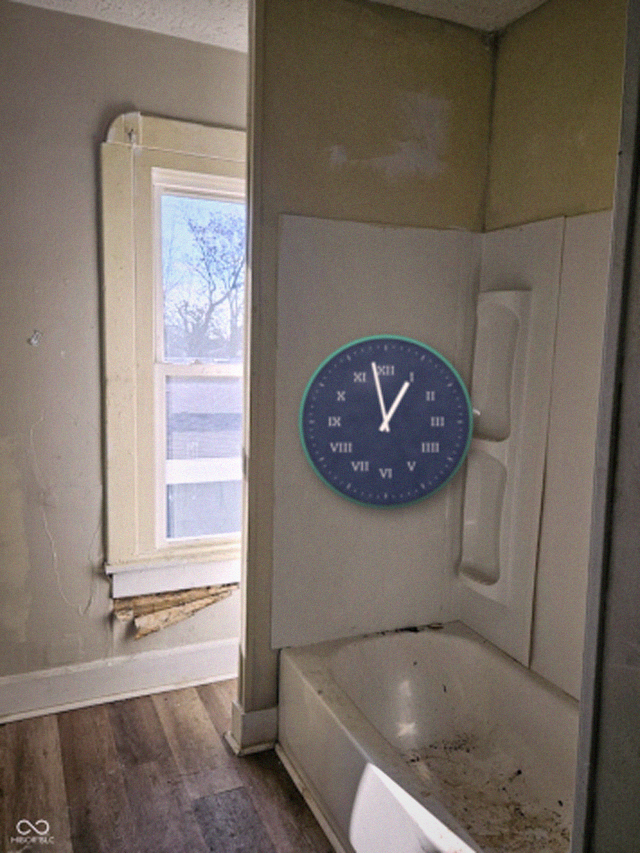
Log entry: 12,58
